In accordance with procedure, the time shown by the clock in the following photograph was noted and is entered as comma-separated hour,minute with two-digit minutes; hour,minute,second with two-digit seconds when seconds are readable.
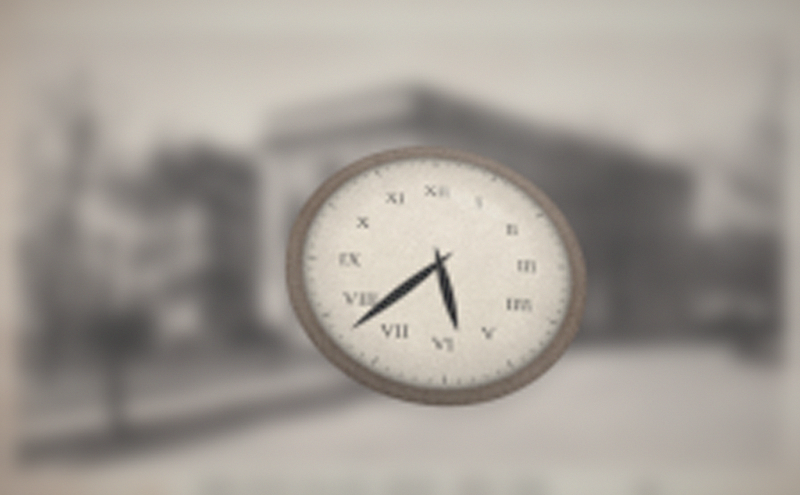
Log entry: 5,38
